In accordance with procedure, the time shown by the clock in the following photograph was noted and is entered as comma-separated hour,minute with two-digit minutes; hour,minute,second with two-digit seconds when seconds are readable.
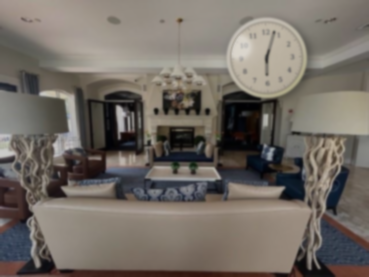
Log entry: 6,03
